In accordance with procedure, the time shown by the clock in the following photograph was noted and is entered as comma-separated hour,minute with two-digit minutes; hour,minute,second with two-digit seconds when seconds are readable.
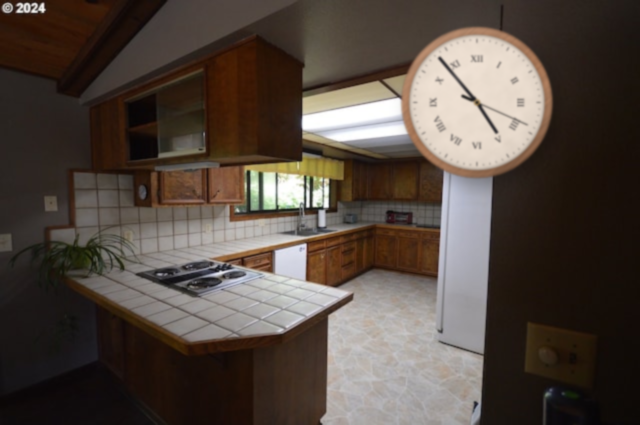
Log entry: 4,53,19
